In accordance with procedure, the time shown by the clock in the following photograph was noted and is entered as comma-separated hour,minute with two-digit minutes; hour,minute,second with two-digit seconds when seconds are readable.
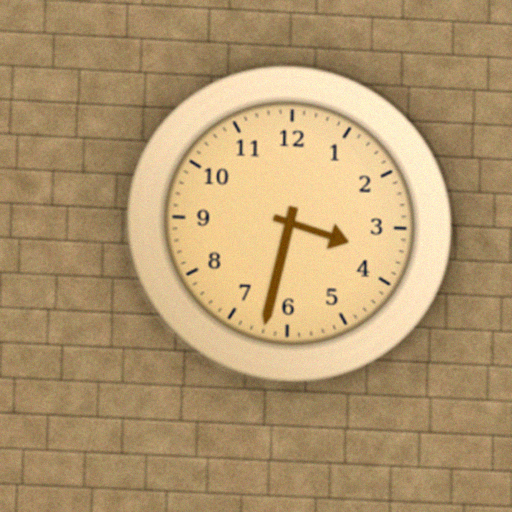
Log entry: 3,32
